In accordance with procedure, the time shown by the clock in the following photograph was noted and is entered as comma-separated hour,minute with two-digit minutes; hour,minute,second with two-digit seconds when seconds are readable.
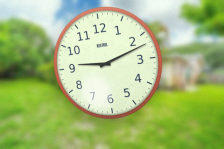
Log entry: 9,12
